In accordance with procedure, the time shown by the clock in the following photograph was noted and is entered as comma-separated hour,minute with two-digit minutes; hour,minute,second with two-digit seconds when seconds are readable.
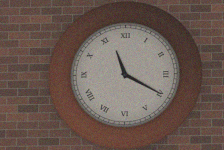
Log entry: 11,20
